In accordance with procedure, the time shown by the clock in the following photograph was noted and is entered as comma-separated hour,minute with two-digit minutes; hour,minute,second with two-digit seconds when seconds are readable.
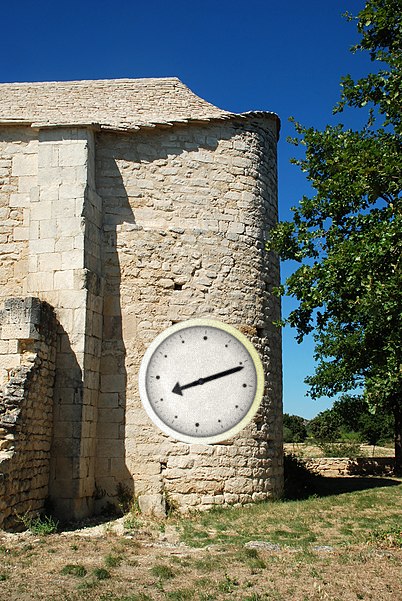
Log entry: 8,11
